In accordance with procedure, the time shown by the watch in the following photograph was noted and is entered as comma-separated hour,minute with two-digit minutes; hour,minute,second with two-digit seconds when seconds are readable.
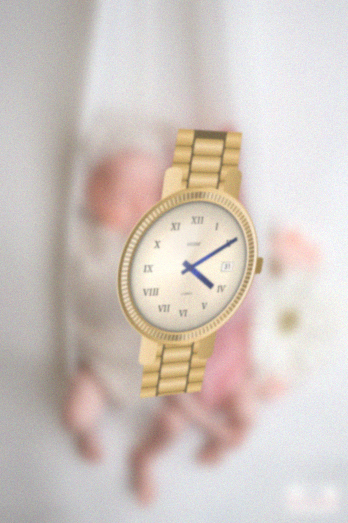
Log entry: 4,10
